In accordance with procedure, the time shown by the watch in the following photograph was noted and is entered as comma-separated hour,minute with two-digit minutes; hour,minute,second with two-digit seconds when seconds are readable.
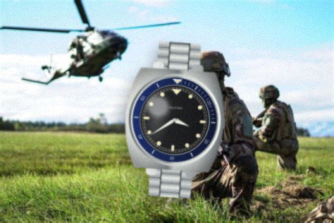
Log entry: 3,39
